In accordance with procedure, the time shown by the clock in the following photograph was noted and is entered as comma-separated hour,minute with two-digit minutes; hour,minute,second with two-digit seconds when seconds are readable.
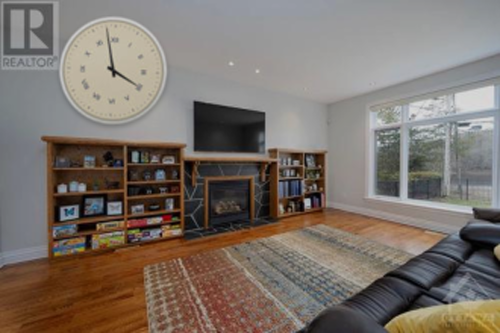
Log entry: 3,58
